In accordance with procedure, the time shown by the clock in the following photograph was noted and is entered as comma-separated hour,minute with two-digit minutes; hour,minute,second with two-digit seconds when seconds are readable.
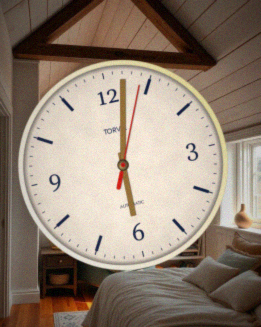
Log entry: 6,02,04
